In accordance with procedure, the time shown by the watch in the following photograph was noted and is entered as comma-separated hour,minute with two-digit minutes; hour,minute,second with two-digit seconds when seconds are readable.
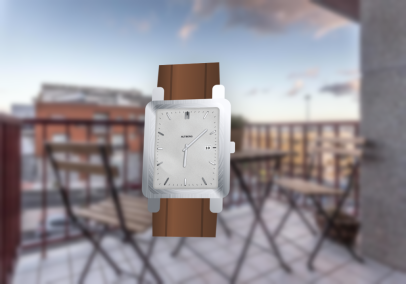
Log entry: 6,08
